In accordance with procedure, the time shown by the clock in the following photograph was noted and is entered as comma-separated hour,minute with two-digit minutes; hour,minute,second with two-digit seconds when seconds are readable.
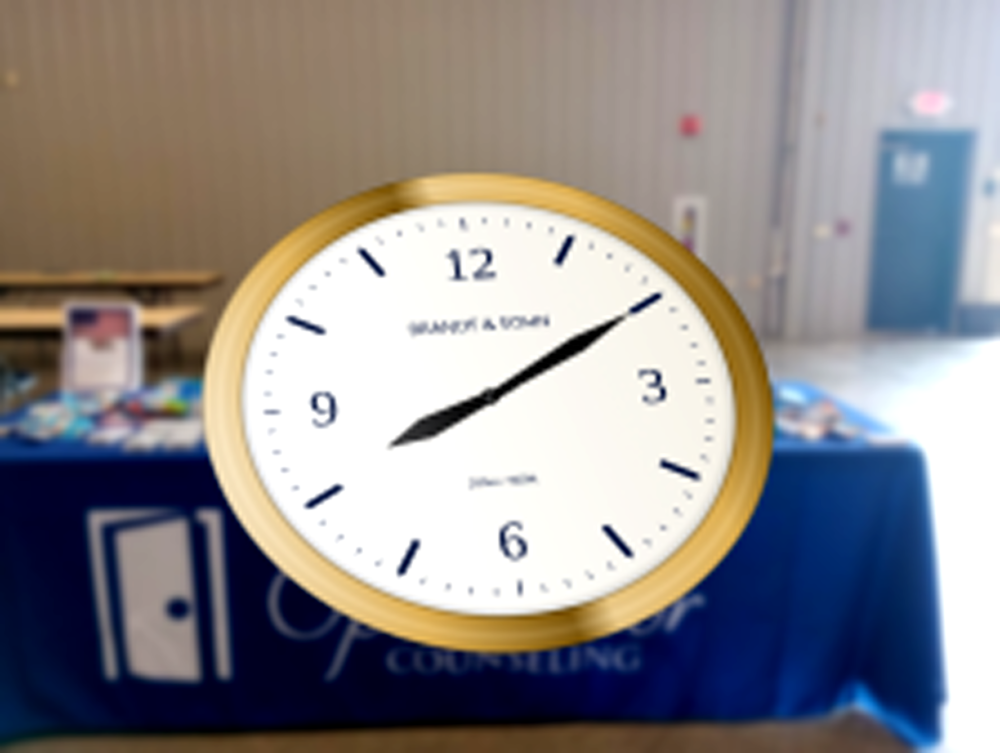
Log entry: 8,10
